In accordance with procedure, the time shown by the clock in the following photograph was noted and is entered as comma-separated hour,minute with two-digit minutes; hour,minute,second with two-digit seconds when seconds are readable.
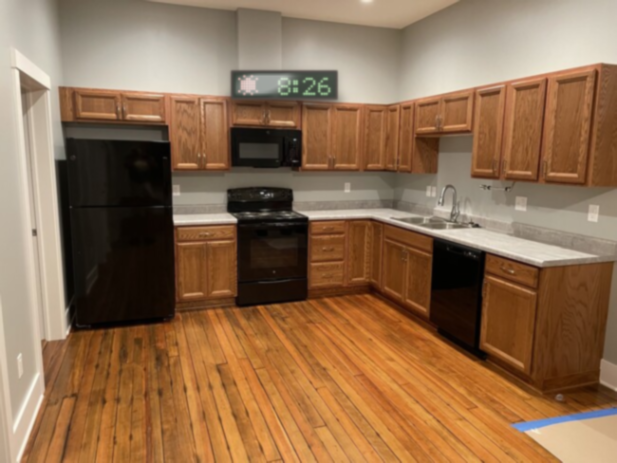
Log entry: 8,26
